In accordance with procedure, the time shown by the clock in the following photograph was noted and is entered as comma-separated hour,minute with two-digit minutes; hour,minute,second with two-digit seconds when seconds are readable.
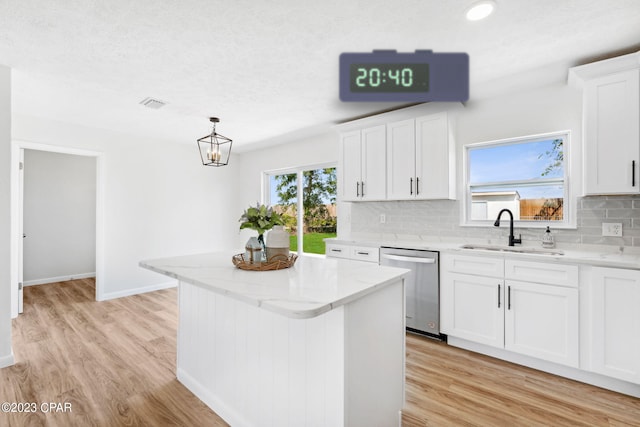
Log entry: 20,40
